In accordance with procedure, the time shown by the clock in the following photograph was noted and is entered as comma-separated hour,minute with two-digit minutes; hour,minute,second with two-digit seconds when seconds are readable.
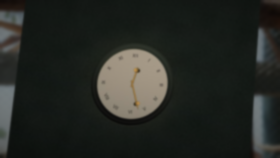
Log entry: 12,27
